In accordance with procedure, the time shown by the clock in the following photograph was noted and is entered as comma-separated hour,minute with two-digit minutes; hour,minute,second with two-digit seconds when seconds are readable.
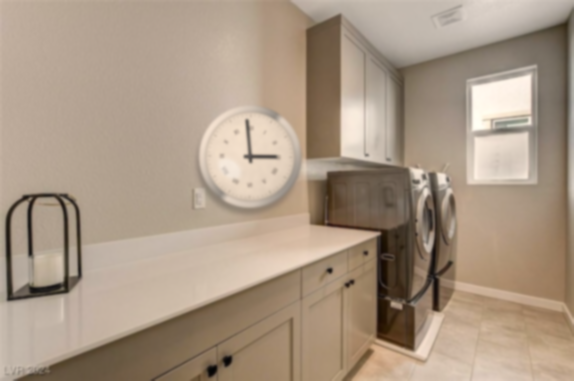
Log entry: 2,59
